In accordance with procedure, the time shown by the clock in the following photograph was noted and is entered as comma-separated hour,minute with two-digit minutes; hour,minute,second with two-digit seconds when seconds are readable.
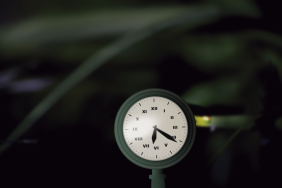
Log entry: 6,21
